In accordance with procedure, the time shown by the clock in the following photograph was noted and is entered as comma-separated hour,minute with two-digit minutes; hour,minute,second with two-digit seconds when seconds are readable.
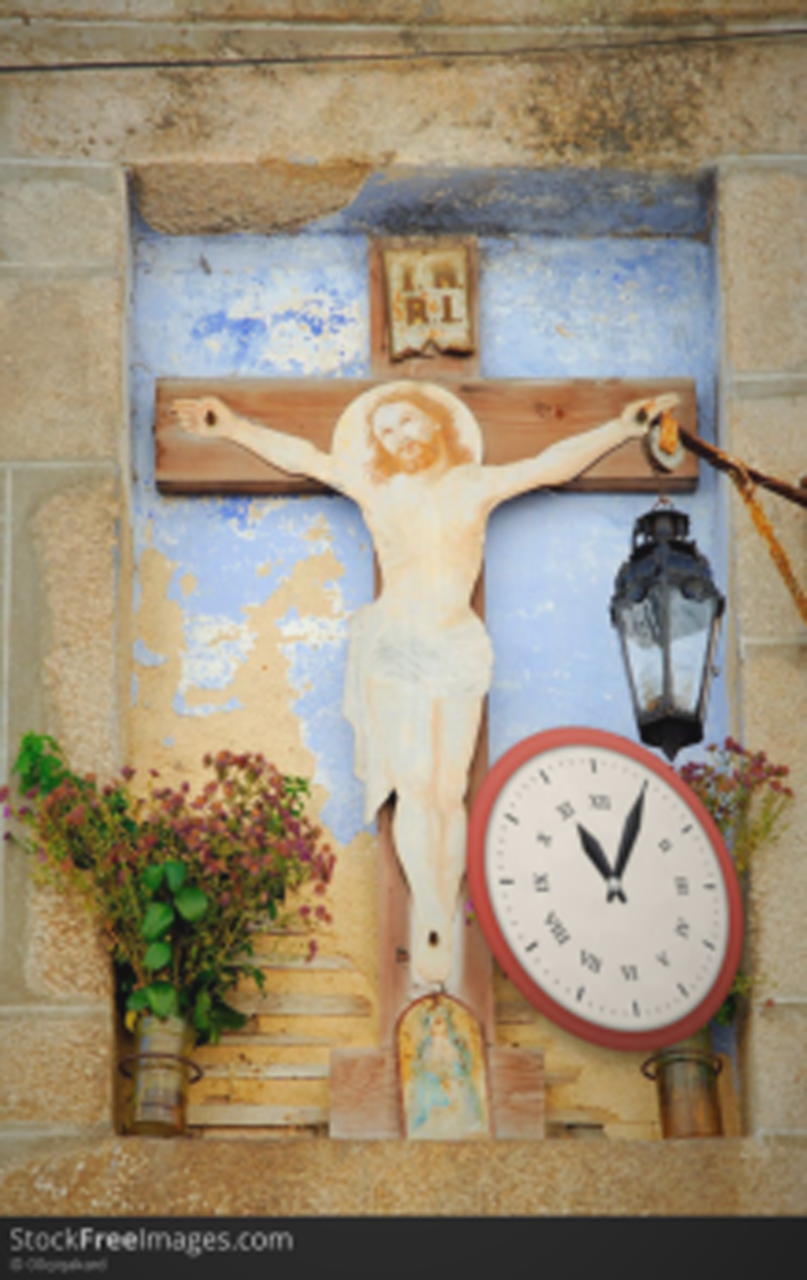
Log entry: 11,05
